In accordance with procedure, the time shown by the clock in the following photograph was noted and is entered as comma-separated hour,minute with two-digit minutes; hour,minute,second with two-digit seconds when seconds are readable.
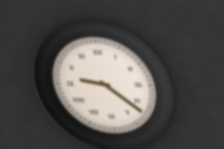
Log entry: 9,22
